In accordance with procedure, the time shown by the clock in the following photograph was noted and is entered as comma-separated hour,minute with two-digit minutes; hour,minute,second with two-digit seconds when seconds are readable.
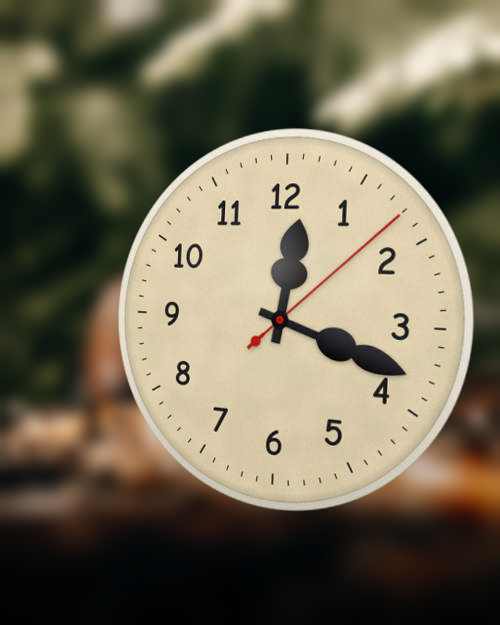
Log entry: 12,18,08
